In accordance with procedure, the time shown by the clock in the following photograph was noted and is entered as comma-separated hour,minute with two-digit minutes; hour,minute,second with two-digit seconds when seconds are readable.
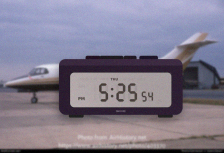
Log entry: 5,25,54
